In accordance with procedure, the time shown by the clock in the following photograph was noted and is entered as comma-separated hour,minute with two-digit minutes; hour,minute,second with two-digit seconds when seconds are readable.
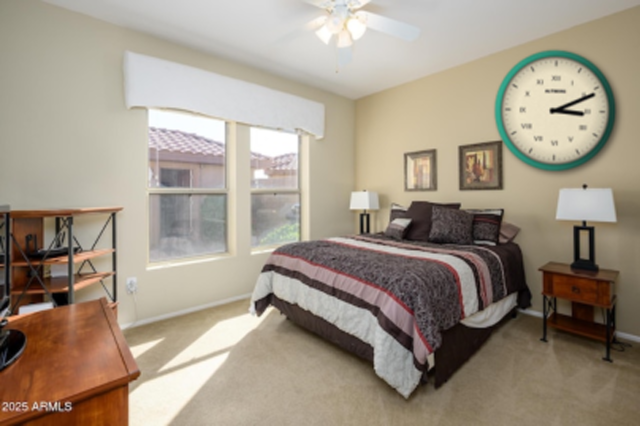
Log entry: 3,11
